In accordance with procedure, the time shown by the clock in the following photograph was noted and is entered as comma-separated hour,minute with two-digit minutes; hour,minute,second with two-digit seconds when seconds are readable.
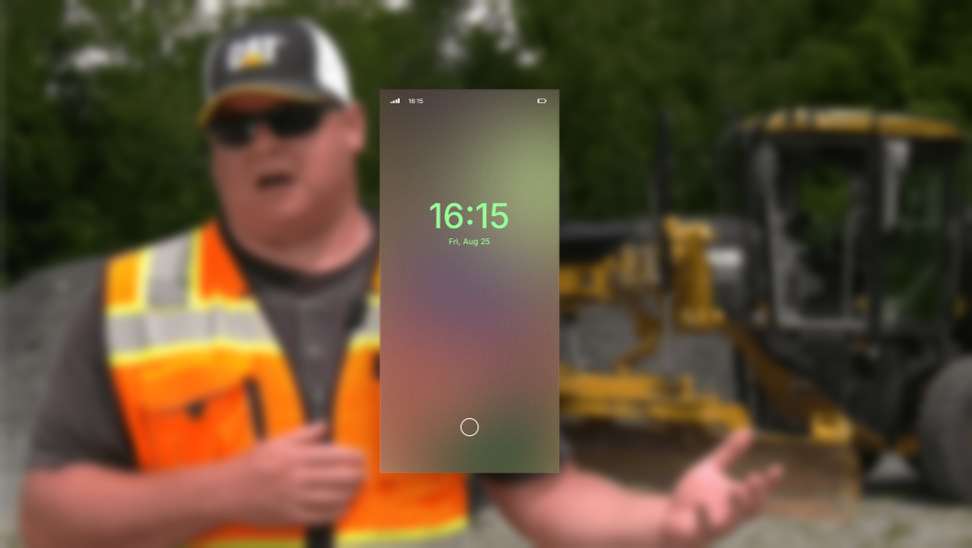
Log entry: 16,15
